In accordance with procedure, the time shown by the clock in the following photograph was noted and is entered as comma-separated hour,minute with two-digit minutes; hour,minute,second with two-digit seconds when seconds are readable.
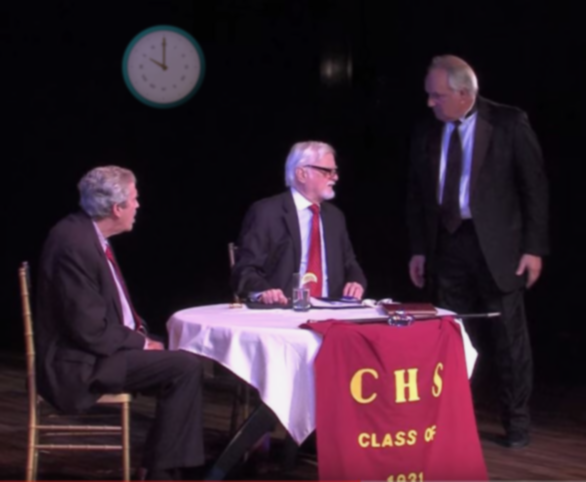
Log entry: 10,00
